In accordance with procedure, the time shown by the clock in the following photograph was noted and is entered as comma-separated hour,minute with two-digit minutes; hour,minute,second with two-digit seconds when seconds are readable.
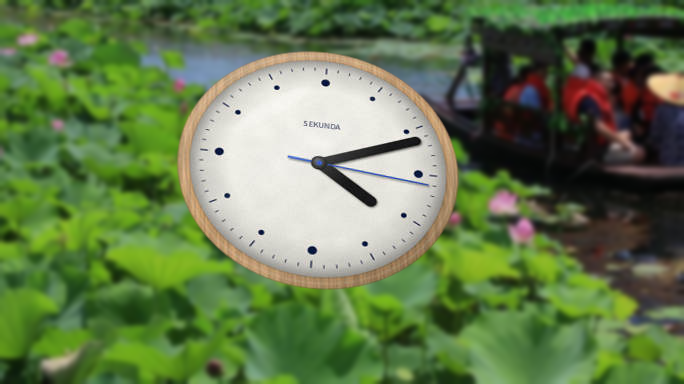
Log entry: 4,11,16
